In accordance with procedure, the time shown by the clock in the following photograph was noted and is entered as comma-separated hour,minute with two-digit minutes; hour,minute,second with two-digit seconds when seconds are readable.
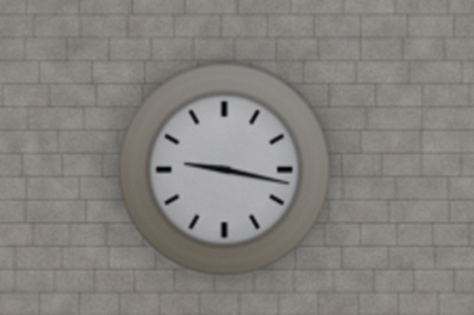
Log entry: 9,17
